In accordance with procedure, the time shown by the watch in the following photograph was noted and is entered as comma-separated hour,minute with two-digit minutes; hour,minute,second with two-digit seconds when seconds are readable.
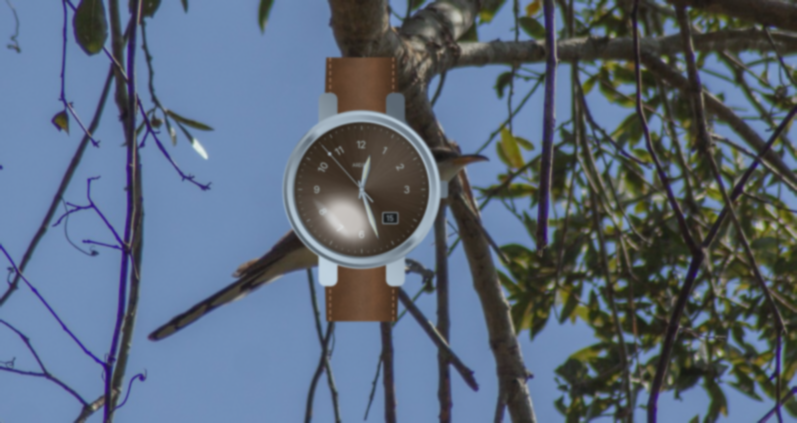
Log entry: 12,26,53
